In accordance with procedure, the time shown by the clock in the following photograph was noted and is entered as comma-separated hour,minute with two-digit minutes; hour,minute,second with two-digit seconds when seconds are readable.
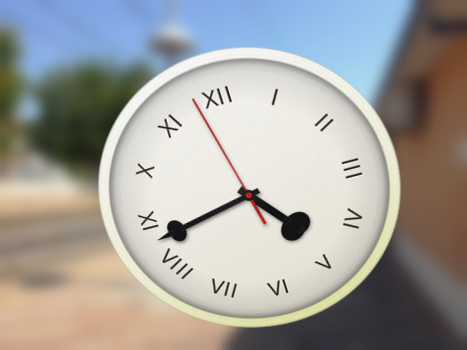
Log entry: 4,42,58
